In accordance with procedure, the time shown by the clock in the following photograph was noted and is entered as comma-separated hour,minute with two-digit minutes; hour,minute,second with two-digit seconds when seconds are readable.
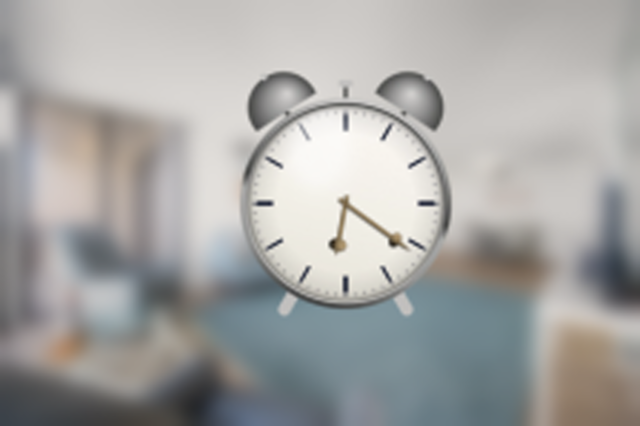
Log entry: 6,21
